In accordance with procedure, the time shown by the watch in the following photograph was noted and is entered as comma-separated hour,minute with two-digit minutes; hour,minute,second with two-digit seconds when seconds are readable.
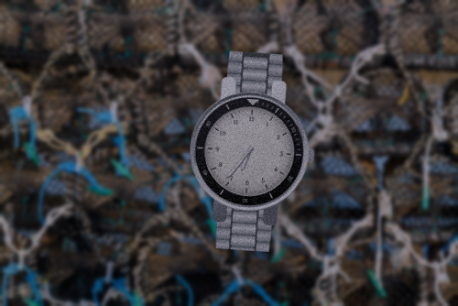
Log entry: 6,36
